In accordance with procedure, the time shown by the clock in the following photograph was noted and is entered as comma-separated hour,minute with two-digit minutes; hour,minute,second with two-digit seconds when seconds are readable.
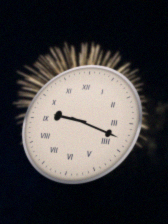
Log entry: 9,18
